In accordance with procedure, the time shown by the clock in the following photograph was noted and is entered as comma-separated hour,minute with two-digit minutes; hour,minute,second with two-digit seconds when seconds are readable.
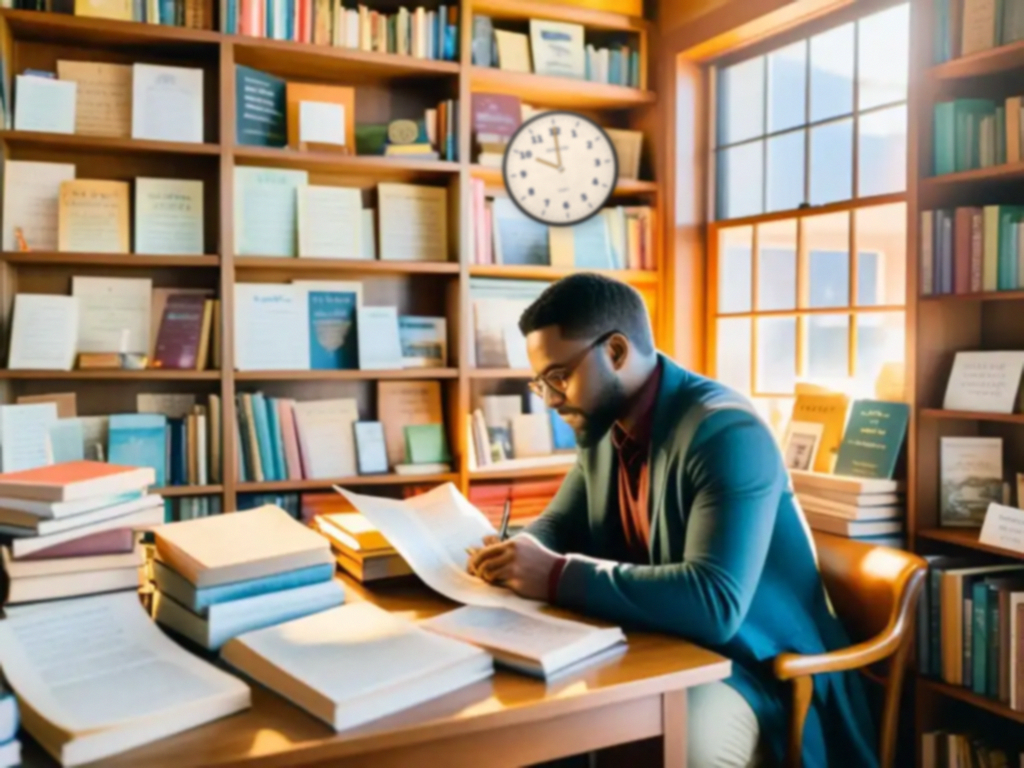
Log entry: 10,00
